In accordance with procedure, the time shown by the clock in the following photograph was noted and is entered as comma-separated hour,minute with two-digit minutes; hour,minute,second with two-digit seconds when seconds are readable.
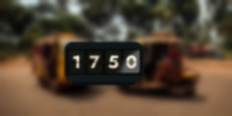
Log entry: 17,50
